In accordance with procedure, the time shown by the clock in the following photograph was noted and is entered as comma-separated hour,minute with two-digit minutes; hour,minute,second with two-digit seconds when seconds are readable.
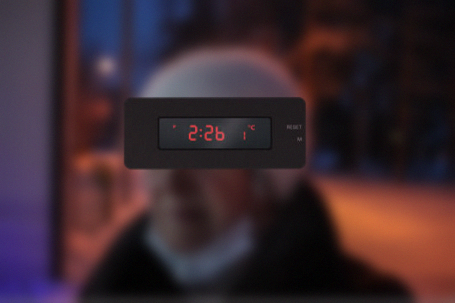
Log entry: 2,26
